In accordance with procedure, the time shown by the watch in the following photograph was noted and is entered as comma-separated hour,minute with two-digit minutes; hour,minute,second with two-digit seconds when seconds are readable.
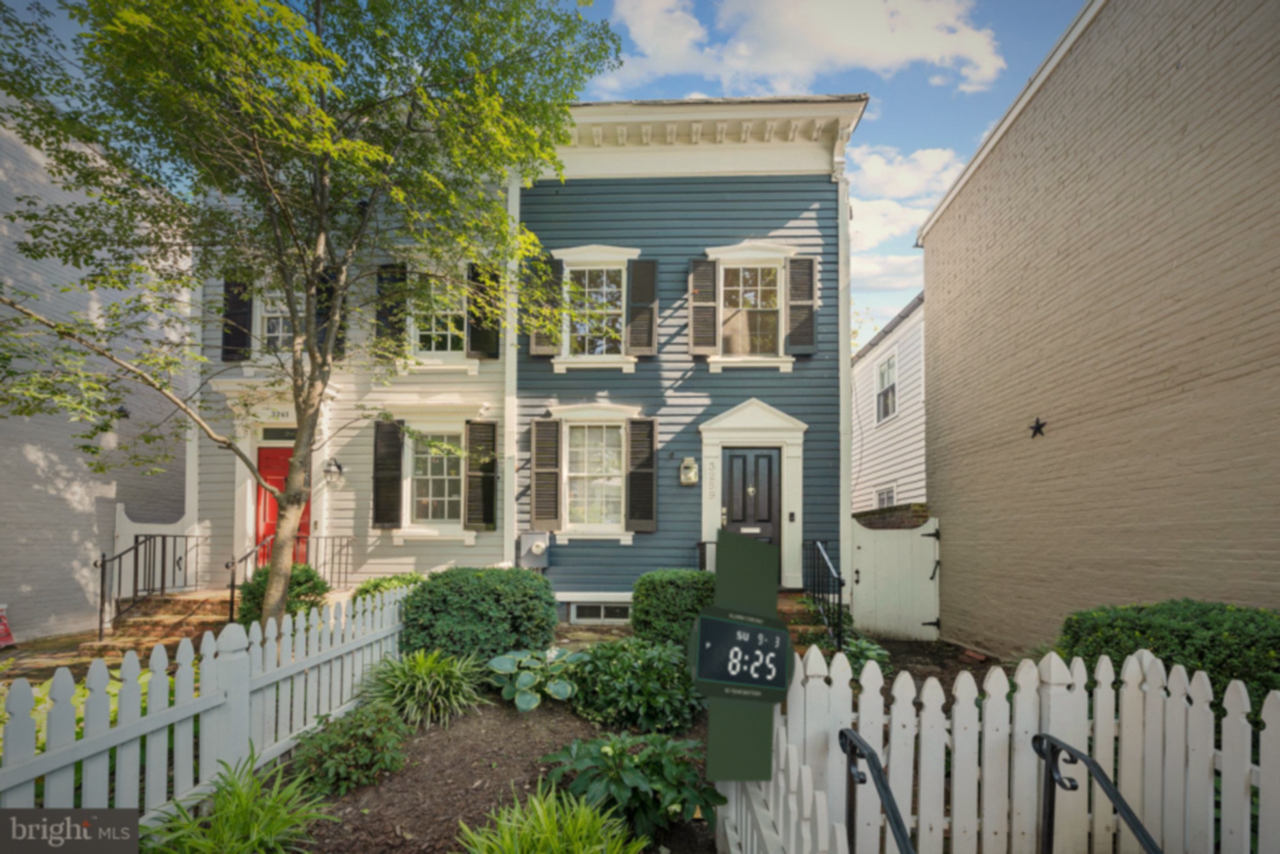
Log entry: 8,25
